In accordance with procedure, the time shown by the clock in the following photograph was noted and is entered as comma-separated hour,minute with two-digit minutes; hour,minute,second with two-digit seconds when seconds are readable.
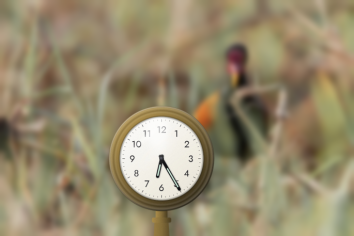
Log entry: 6,25
